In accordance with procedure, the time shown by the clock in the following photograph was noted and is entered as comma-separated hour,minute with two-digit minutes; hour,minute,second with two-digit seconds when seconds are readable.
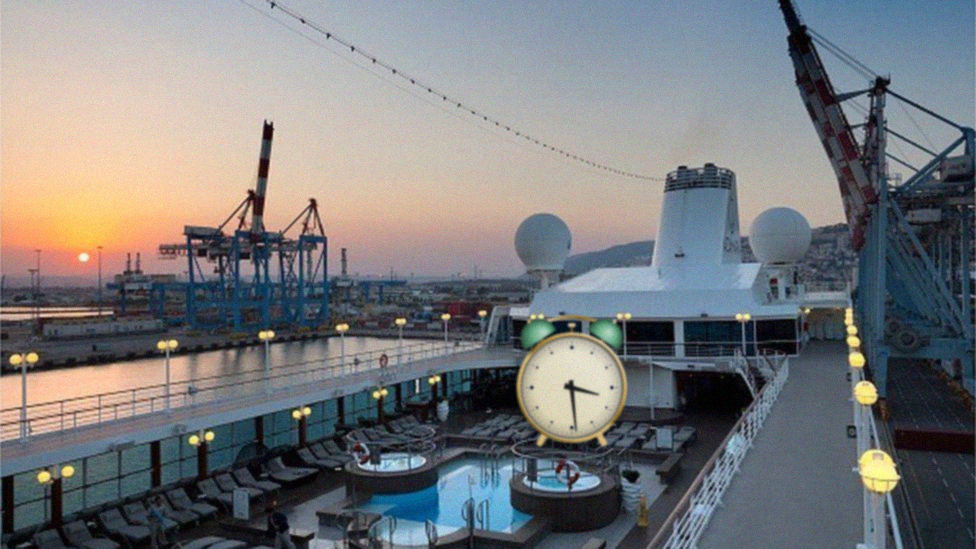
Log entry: 3,29
